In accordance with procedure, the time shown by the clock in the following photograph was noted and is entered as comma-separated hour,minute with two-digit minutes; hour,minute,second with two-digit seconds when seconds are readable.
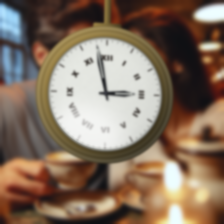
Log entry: 2,58
